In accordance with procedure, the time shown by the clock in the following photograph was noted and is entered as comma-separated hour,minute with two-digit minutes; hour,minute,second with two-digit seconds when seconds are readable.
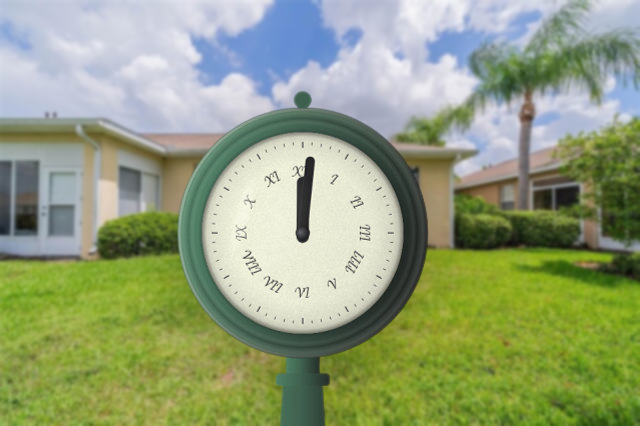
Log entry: 12,01
